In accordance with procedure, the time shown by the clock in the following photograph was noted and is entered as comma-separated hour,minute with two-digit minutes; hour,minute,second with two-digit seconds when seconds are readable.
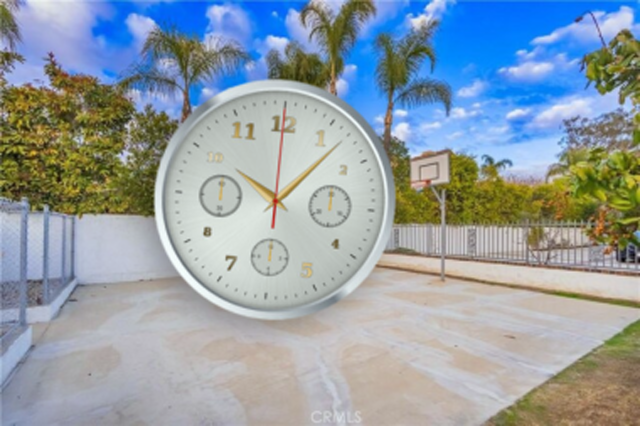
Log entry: 10,07
